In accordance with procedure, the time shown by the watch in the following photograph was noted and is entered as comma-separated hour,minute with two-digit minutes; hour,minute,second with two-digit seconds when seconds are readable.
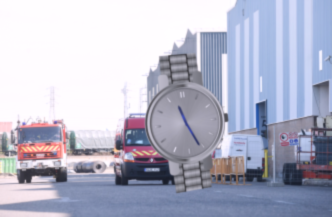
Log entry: 11,26
